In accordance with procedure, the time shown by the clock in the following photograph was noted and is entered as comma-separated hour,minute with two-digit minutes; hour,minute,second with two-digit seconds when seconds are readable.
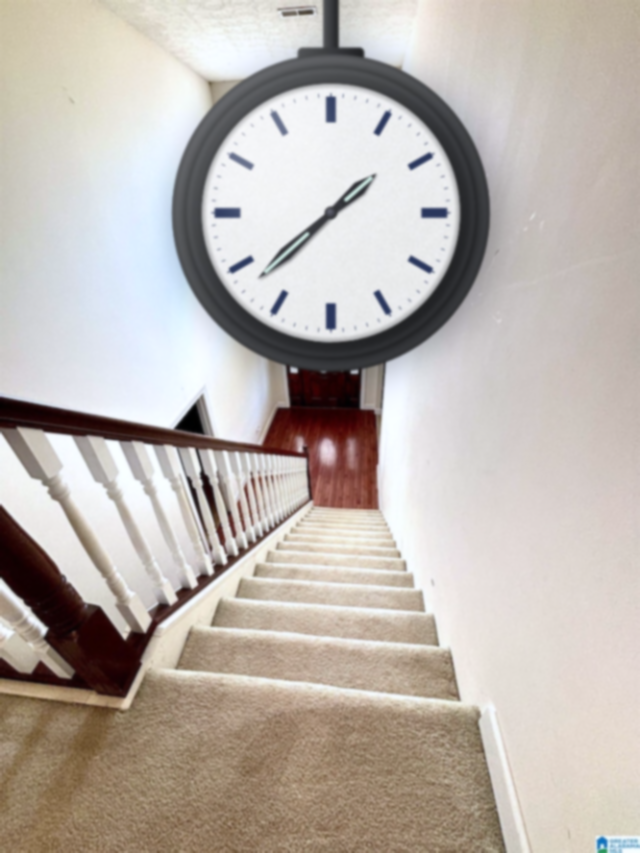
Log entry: 1,38
